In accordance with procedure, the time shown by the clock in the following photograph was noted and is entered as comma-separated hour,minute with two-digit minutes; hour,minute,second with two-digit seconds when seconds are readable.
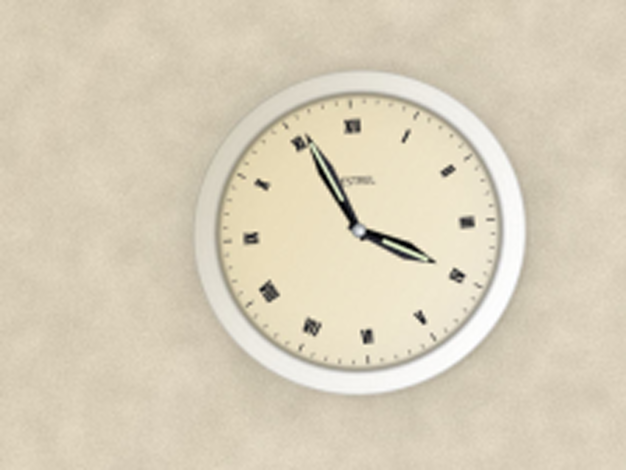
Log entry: 3,56
